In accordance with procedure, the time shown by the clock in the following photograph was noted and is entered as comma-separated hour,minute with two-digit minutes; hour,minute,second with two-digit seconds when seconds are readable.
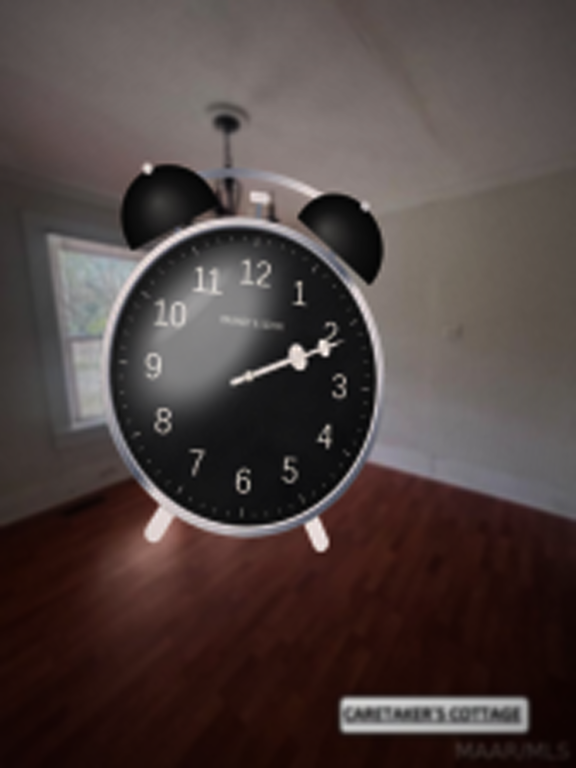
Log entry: 2,11
